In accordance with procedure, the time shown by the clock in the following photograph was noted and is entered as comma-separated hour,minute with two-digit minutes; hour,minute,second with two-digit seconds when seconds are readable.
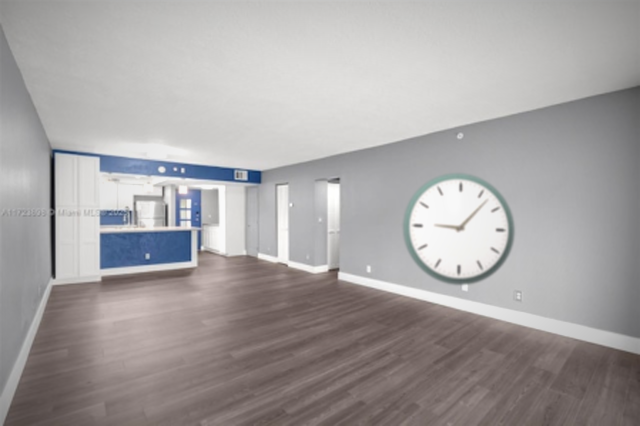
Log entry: 9,07
